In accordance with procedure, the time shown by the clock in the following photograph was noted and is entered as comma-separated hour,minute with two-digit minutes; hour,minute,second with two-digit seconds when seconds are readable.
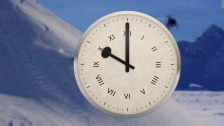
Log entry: 10,00
